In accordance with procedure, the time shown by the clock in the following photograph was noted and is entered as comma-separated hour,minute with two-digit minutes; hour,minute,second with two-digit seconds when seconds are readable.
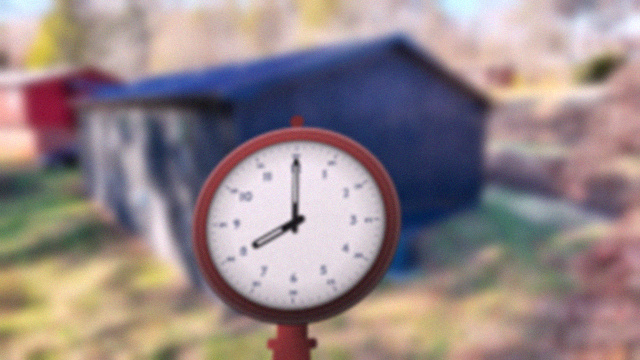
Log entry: 8,00
